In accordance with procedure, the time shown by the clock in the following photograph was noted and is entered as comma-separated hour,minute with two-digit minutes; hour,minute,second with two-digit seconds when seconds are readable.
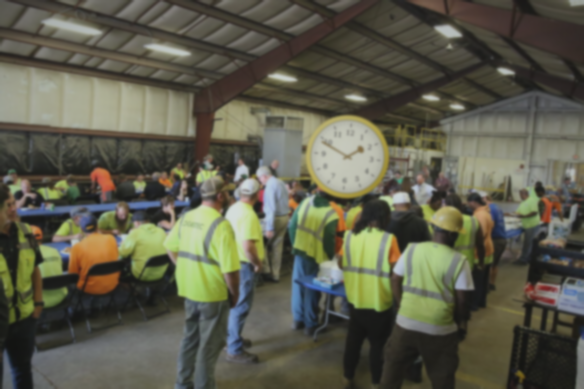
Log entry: 1,49
